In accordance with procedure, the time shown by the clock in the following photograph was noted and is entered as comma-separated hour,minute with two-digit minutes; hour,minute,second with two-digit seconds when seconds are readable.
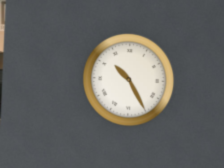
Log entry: 10,25
